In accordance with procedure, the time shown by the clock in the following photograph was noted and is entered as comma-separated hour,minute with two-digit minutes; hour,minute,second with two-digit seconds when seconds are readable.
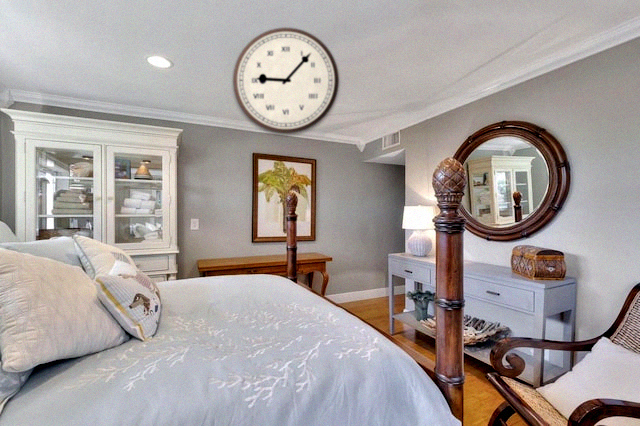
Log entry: 9,07
